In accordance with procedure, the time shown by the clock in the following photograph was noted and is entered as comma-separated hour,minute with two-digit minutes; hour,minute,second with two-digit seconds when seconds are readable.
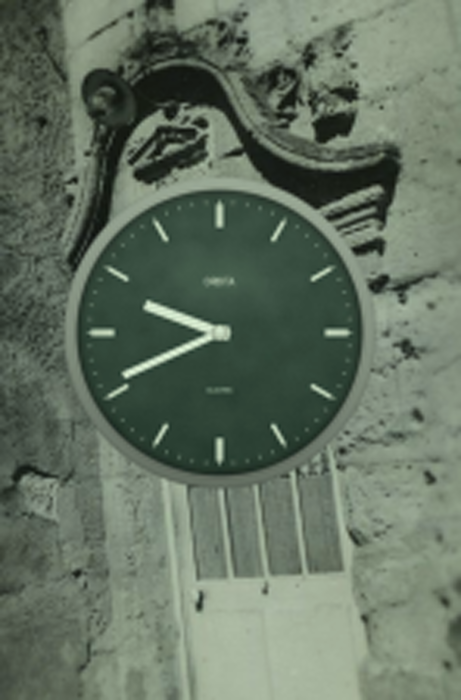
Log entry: 9,41
